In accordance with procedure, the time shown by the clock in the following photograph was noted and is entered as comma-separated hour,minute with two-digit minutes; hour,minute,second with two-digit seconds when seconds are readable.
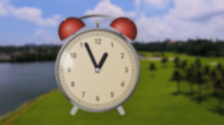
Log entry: 12,56
